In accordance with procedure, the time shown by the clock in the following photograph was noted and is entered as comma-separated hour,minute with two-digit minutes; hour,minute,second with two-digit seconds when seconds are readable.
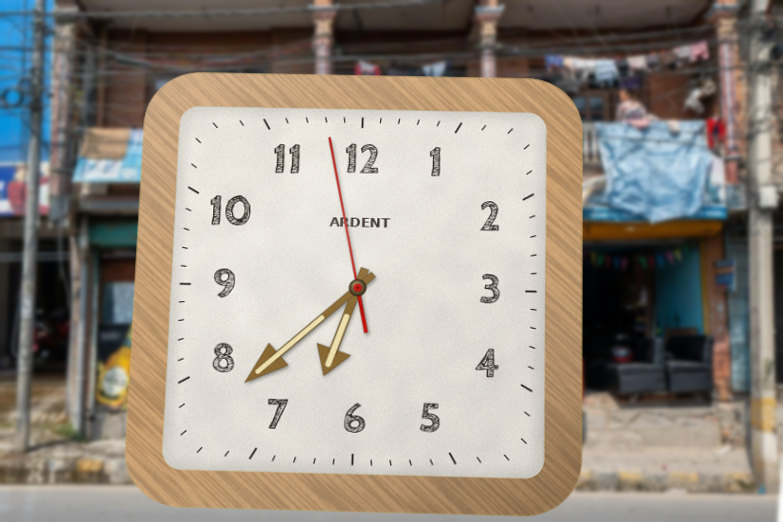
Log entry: 6,37,58
